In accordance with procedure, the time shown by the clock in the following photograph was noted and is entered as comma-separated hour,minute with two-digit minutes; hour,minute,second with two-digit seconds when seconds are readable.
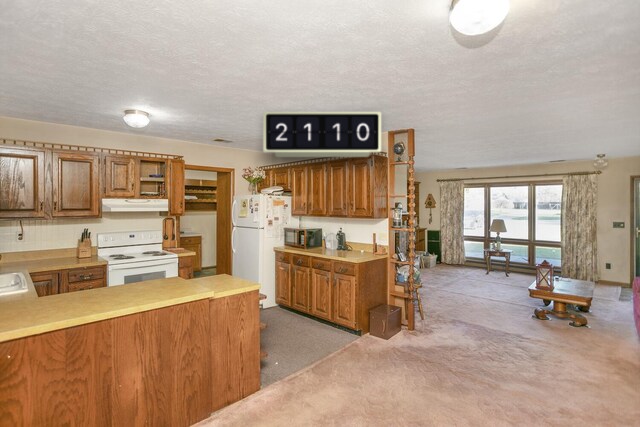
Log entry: 21,10
